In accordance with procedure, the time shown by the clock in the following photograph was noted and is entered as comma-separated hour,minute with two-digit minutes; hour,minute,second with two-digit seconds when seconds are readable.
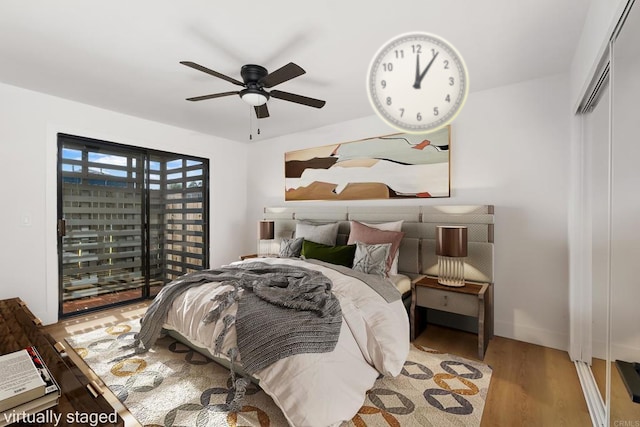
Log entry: 12,06
